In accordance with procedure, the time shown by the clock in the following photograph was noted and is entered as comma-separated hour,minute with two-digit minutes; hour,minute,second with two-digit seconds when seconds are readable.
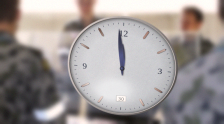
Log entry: 11,59
